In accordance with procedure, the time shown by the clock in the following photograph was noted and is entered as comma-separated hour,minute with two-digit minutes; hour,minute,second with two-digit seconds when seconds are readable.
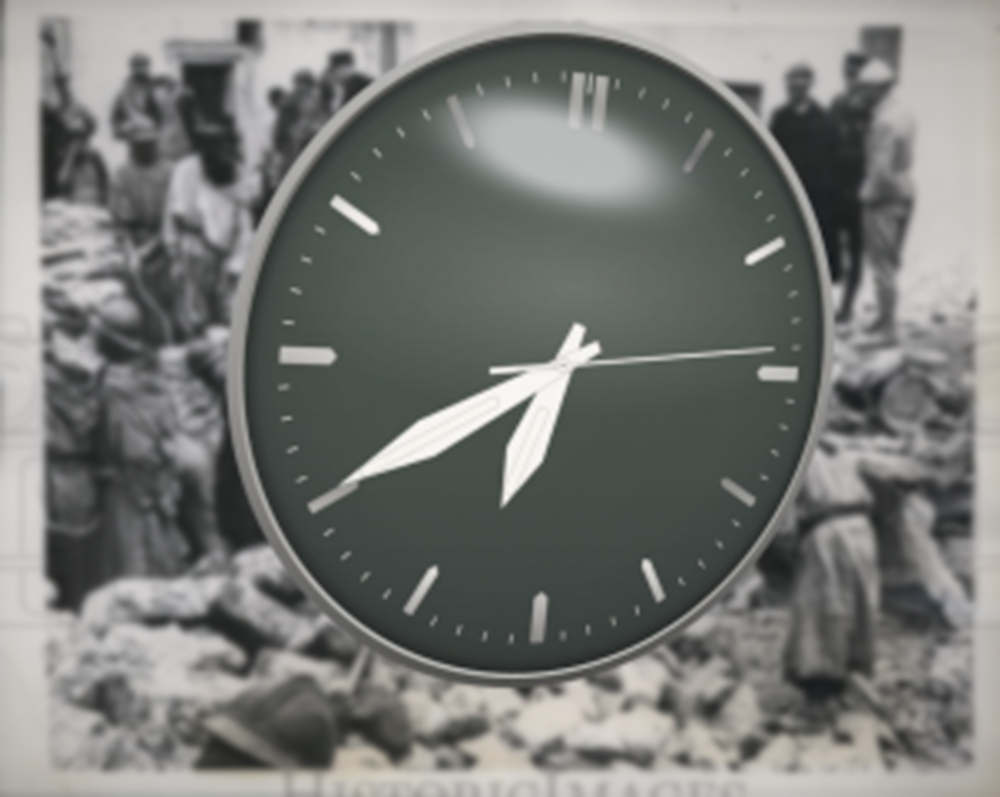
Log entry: 6,40,14
